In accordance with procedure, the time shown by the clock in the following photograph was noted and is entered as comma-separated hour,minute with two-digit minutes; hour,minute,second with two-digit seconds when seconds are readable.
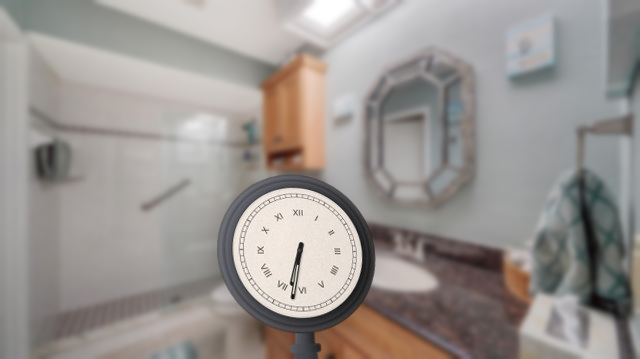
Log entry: 6,32
